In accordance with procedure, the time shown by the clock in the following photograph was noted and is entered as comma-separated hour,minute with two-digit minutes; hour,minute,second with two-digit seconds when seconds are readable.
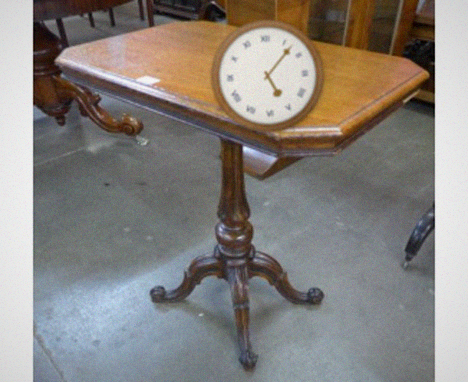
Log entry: 5,07
